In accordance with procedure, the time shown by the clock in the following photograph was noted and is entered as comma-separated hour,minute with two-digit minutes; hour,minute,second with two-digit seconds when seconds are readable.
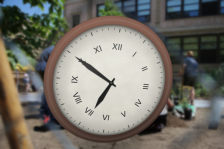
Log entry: 6,50
